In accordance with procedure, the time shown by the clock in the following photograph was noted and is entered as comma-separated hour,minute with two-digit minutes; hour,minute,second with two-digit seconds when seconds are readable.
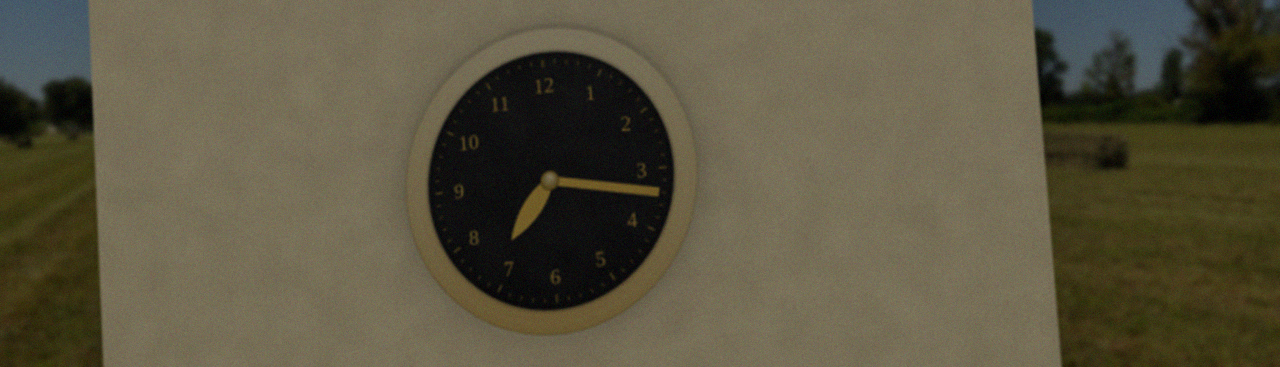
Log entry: 7,17
